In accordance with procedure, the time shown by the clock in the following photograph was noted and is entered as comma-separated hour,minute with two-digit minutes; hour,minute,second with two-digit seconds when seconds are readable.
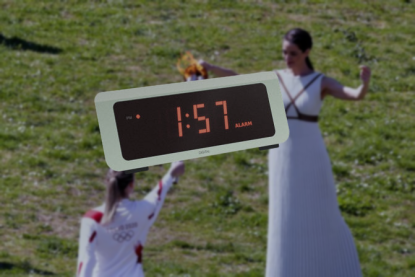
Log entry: 1,57
